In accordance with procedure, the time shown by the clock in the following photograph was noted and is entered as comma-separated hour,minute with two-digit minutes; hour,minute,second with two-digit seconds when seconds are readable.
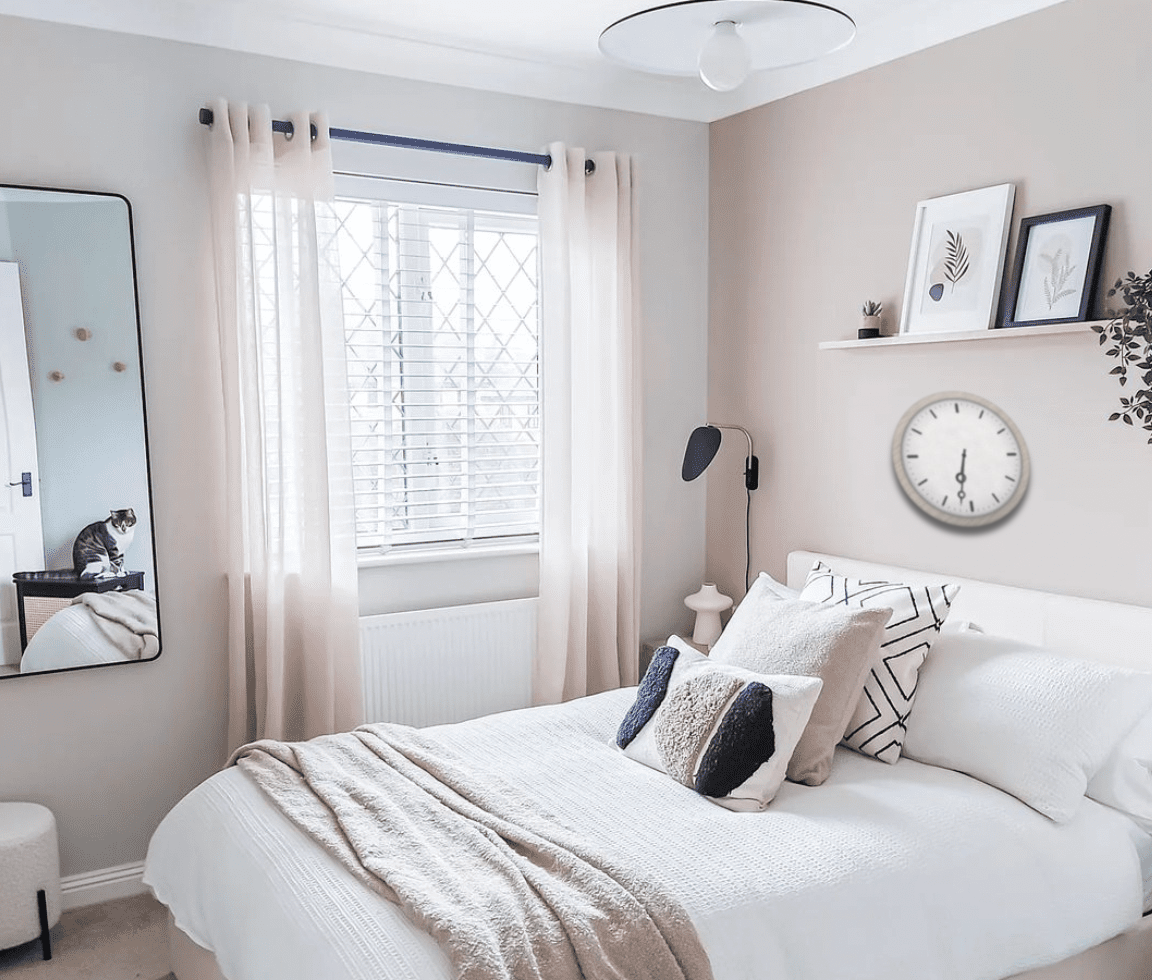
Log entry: 6,32
